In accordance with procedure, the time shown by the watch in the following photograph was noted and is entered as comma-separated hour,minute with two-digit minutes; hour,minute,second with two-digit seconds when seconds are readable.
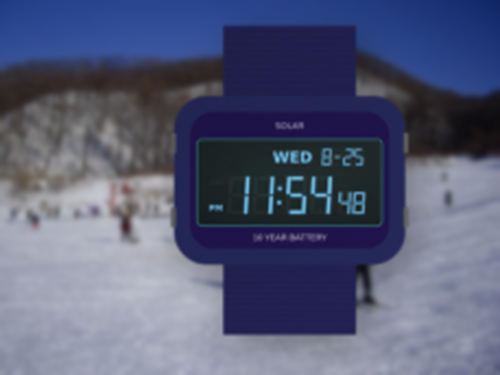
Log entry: 11,54,48
